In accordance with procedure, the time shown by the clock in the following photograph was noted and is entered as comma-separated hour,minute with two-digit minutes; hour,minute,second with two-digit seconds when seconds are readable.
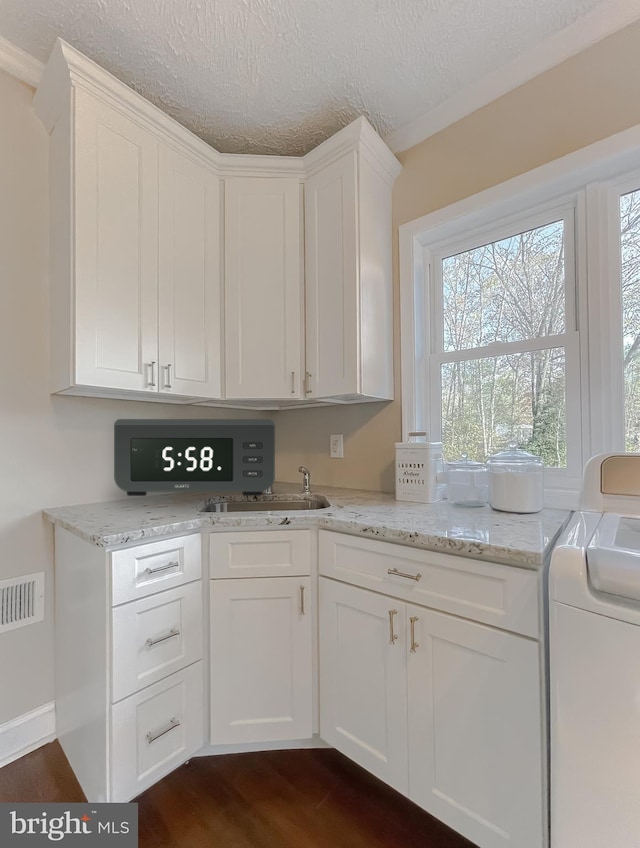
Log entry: 5,58
